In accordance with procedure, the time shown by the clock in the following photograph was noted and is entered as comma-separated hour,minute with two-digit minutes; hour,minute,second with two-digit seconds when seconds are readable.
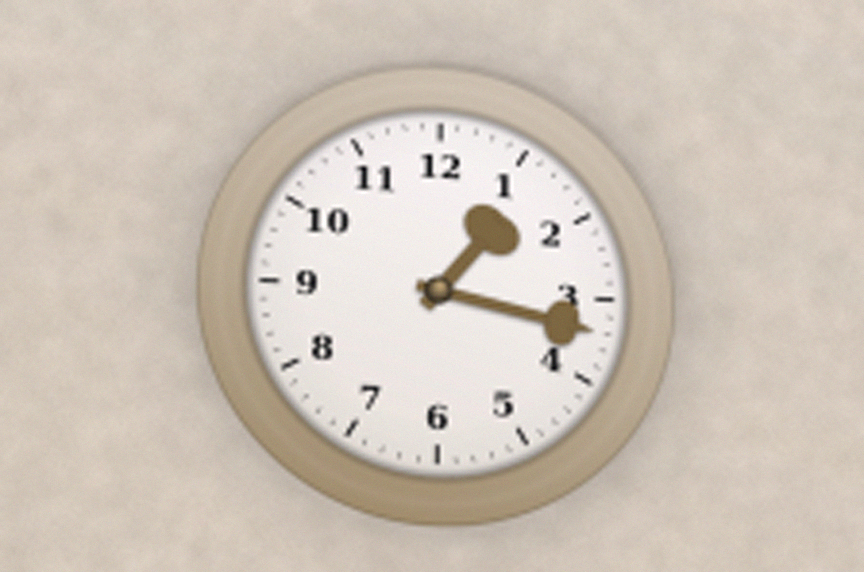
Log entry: 1,17
